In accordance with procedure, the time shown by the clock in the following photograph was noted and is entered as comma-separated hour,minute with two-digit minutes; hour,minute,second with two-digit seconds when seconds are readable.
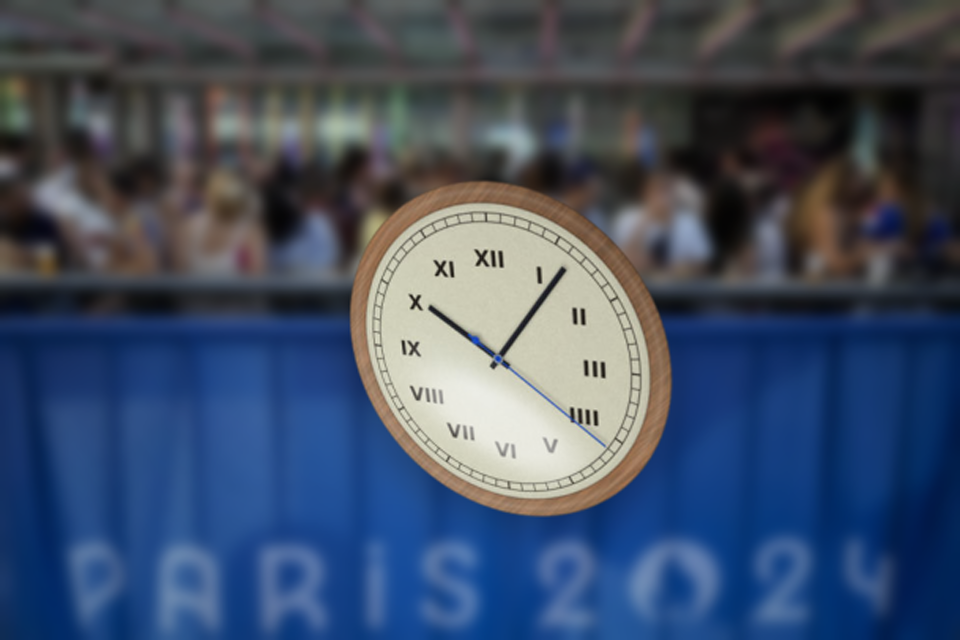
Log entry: 10,06,21
